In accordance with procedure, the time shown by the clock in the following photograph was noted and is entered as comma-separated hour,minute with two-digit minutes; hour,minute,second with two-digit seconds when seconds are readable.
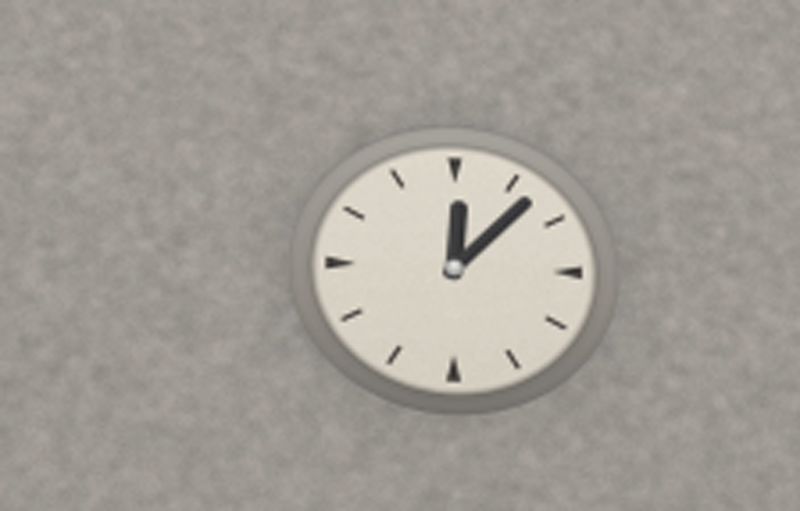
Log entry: 12,07
